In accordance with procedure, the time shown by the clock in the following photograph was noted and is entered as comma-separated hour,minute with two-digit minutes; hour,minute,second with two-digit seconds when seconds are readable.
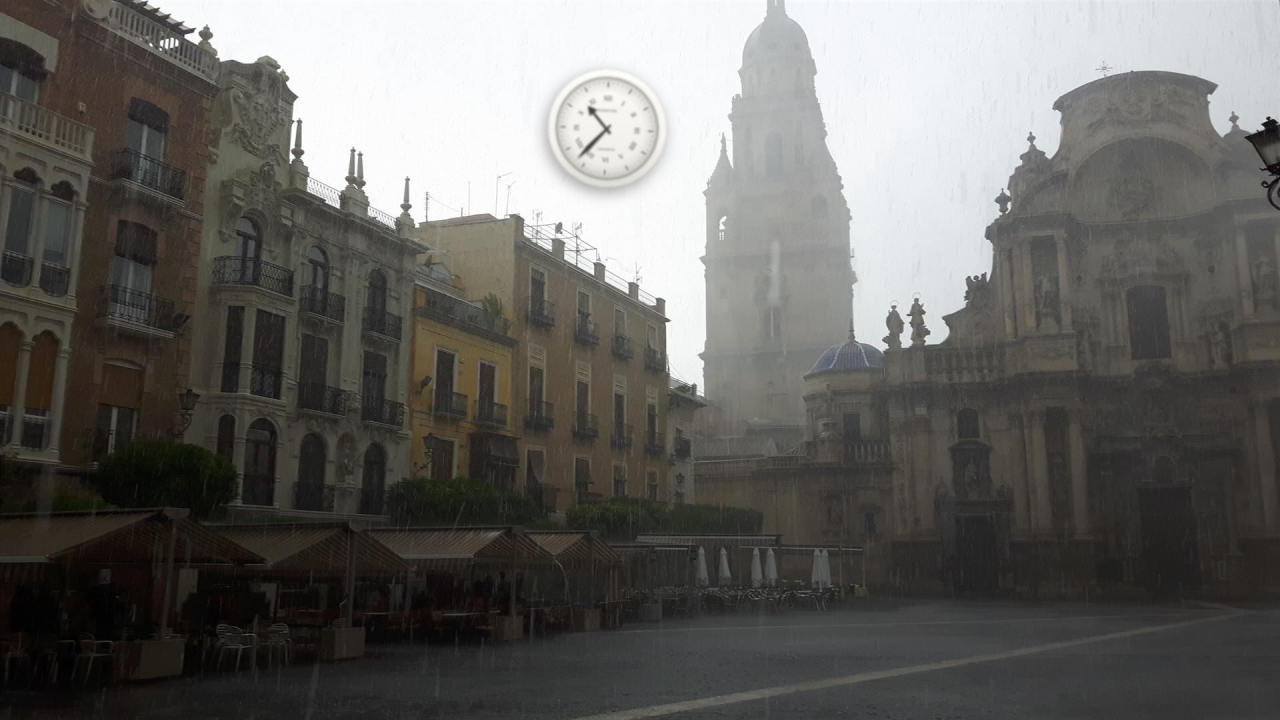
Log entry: 10,37
